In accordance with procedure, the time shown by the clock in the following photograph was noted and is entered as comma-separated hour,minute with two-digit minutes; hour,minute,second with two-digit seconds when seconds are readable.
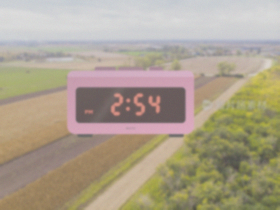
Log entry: 2,54
